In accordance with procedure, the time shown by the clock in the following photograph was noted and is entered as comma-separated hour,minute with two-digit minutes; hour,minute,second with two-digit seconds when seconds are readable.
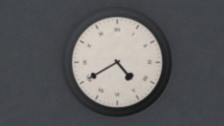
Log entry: 4,40
